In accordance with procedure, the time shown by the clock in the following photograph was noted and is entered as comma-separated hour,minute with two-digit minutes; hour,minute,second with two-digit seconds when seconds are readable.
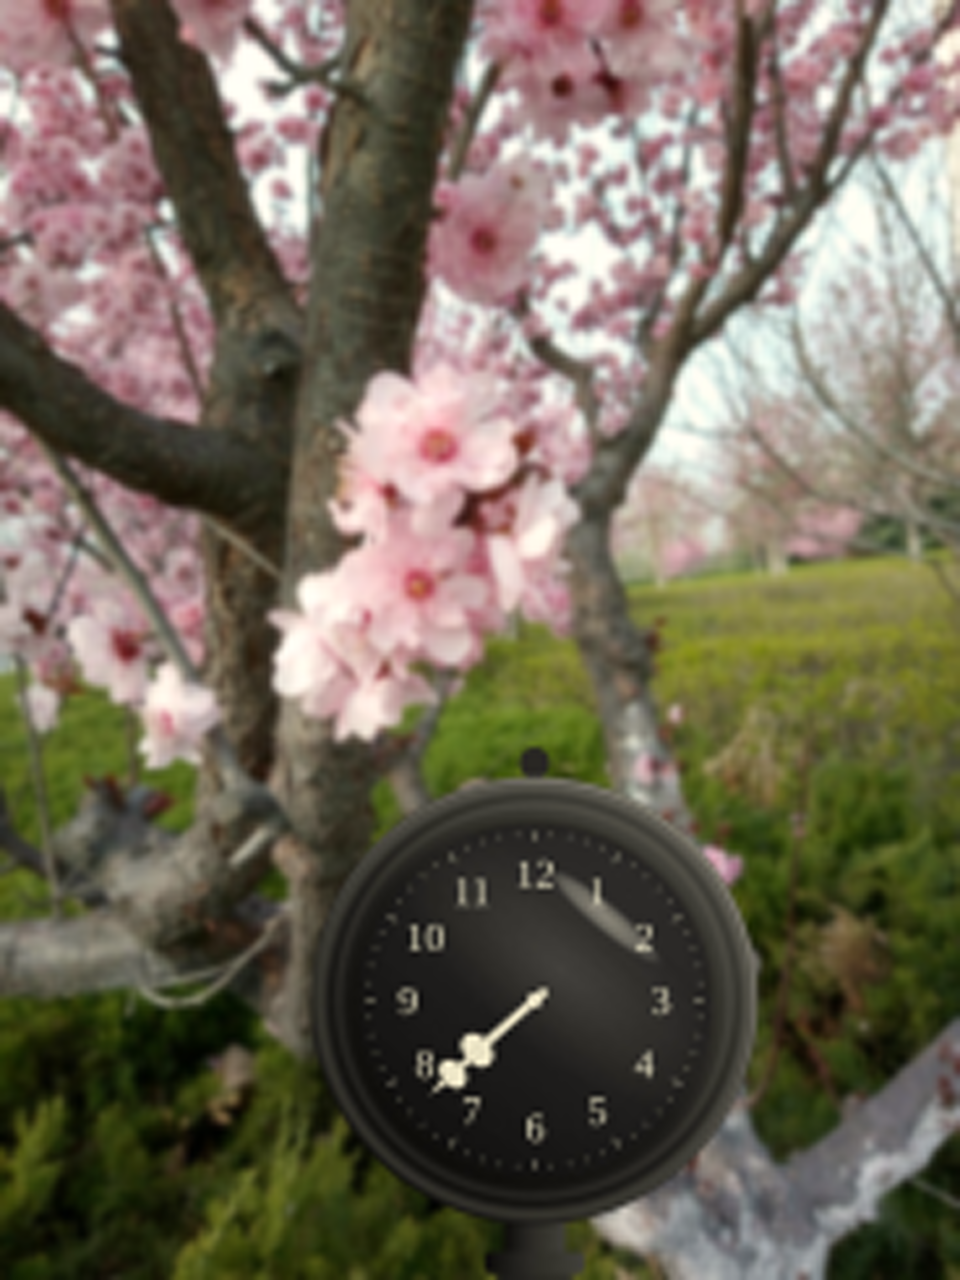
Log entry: 7,38
